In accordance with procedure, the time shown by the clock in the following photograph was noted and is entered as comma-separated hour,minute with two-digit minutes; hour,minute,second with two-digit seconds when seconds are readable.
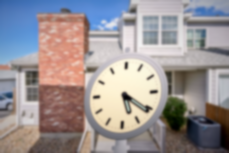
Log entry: 5,21
